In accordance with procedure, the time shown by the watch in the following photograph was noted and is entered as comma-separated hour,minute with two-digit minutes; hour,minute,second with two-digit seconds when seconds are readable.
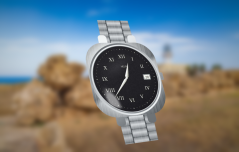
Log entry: 12,37
